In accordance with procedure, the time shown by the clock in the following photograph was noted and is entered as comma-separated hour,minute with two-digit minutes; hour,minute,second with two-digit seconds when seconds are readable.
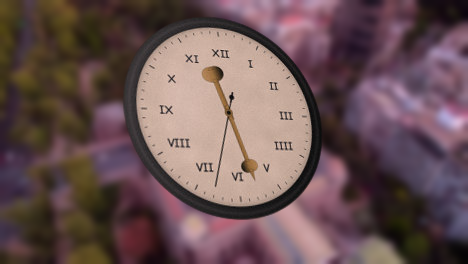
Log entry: 11,27,33
